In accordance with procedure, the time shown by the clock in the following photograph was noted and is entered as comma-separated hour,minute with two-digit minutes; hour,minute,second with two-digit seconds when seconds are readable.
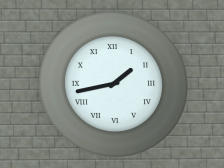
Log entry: 1,43
